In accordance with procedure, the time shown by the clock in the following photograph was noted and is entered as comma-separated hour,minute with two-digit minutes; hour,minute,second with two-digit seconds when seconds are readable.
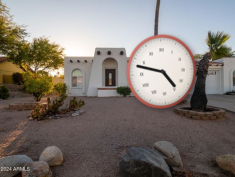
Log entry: 4,48
